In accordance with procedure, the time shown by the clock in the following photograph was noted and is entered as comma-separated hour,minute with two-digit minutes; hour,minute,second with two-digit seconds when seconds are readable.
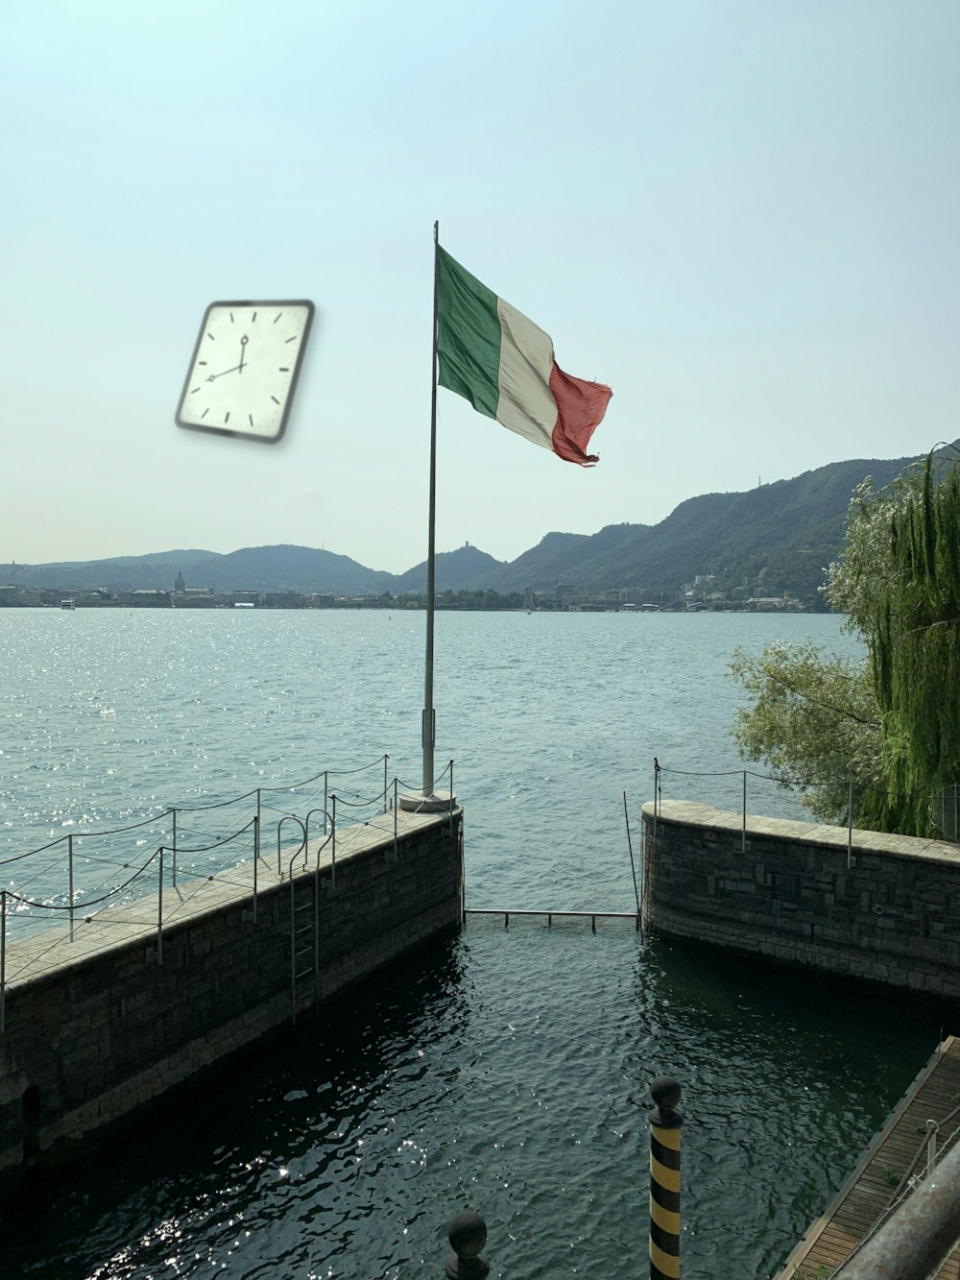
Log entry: 11,41
